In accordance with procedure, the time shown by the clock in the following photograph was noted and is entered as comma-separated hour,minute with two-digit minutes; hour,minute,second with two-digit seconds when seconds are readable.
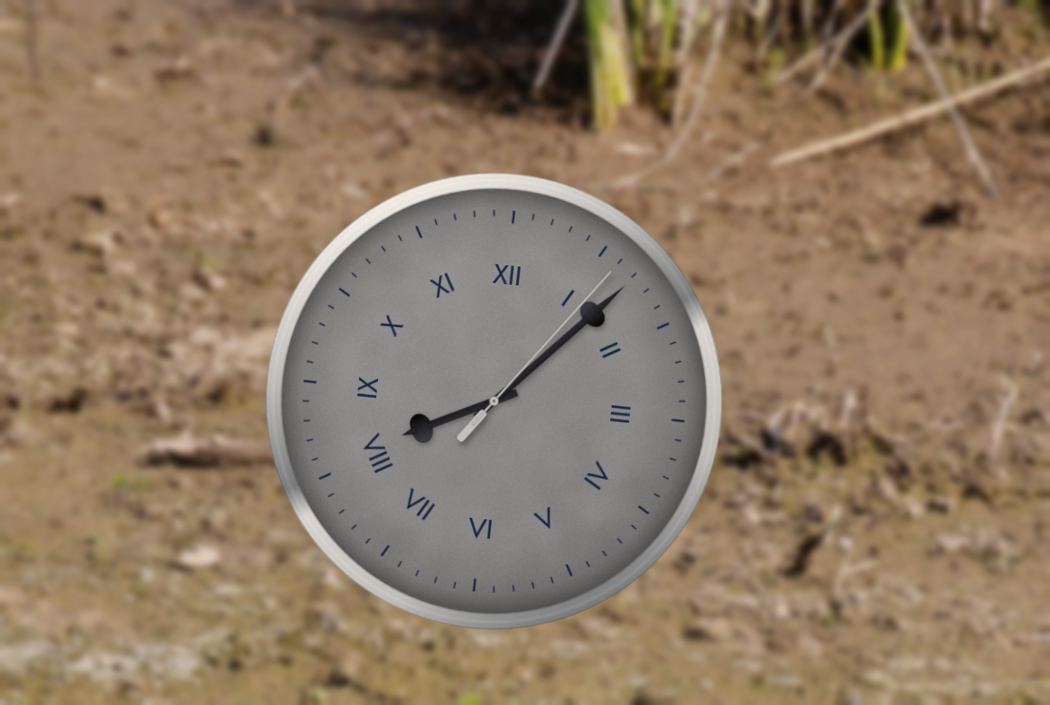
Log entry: 8,07,06
